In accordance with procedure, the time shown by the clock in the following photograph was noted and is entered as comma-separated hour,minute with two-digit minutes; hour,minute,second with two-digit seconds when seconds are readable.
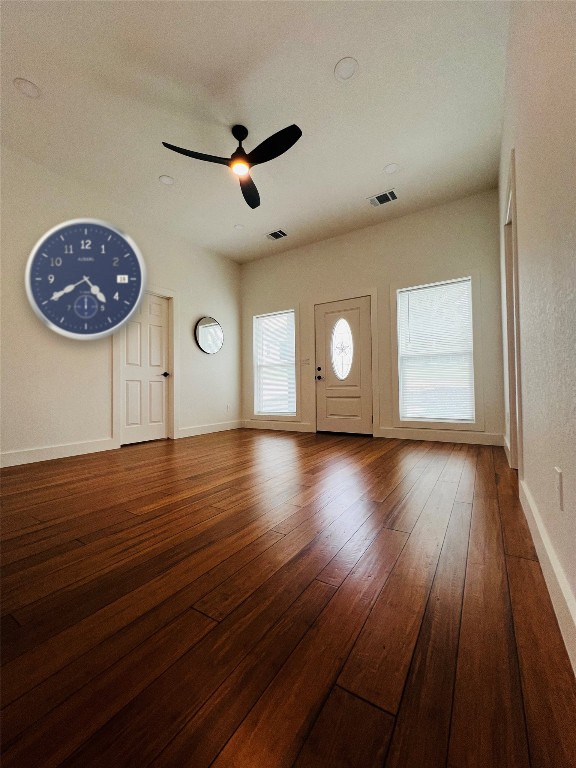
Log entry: 4,40
